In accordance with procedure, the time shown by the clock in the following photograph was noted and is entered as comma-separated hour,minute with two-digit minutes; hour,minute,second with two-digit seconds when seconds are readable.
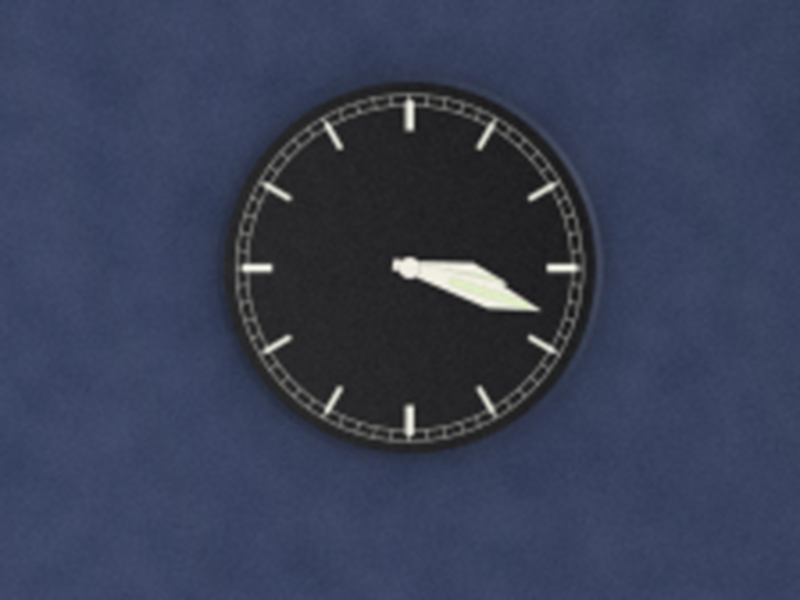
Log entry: 3,18
